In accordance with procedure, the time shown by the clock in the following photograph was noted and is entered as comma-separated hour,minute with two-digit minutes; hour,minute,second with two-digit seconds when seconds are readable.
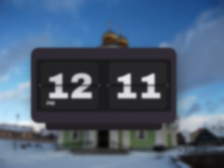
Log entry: 12,11
